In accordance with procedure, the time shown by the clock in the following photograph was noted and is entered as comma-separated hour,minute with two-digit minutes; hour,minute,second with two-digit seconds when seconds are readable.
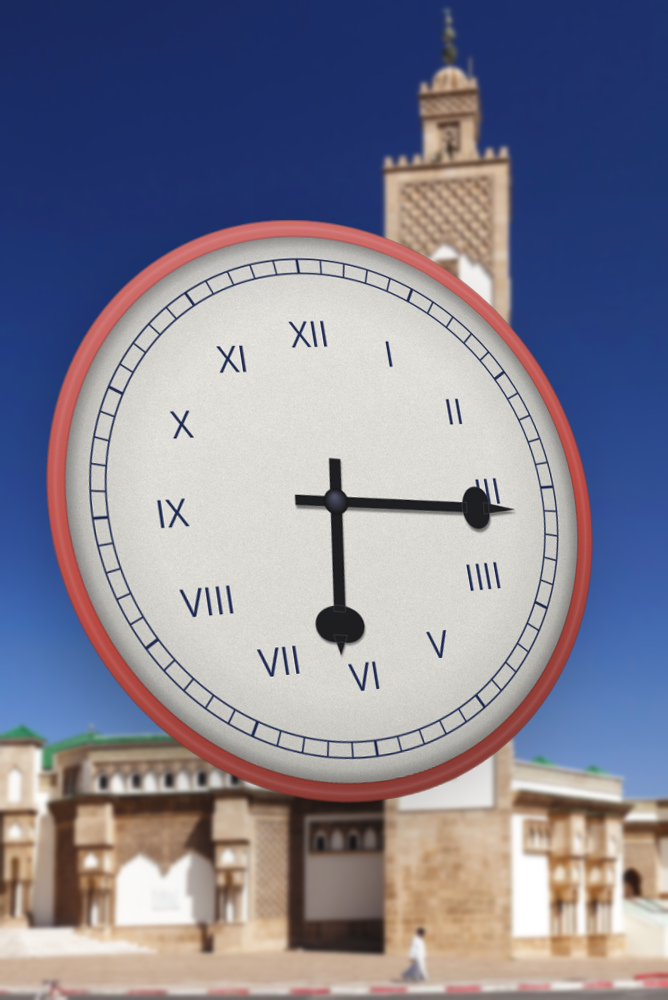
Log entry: 6,16
